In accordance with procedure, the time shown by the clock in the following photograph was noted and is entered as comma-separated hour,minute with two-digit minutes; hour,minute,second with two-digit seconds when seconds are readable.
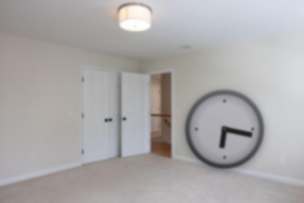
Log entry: 6,17
